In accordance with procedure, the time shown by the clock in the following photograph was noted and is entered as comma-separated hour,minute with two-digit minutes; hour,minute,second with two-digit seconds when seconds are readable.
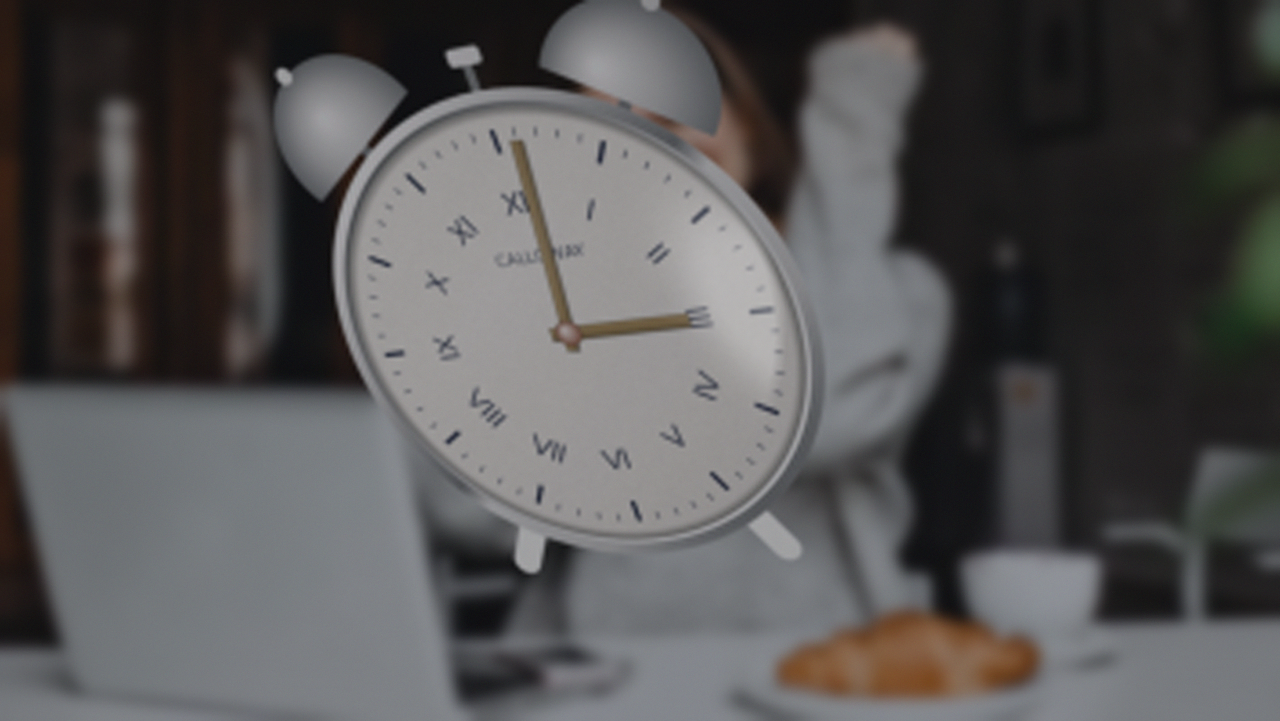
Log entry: 3,01
